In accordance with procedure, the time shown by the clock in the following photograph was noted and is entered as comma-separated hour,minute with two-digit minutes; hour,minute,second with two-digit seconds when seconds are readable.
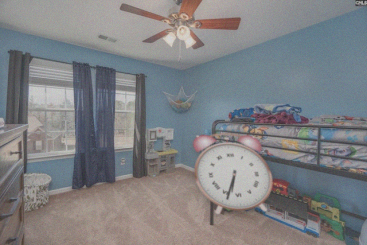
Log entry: 6,34
